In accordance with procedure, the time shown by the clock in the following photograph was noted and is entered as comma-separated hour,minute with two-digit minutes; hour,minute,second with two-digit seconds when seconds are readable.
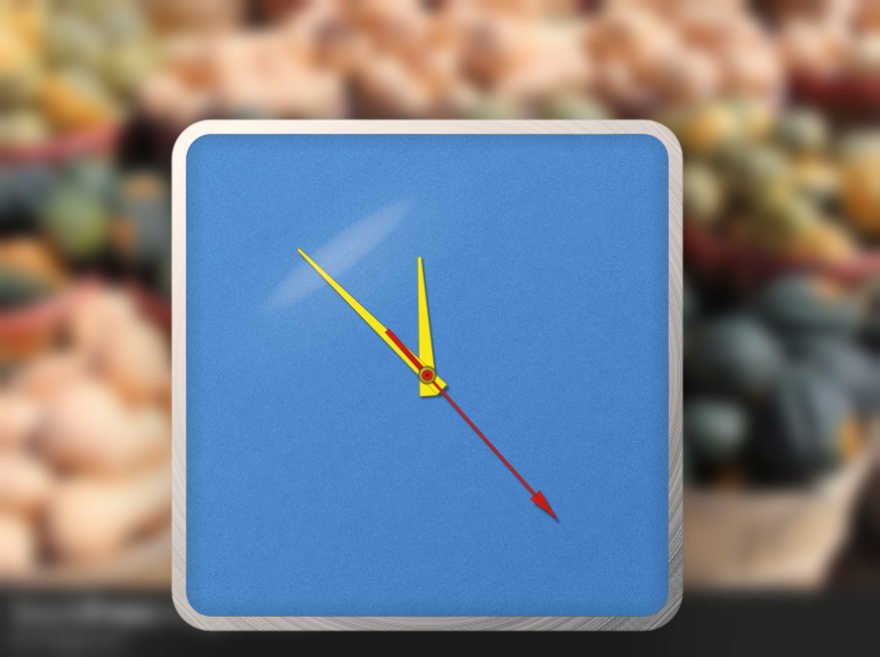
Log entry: 11,52,23
